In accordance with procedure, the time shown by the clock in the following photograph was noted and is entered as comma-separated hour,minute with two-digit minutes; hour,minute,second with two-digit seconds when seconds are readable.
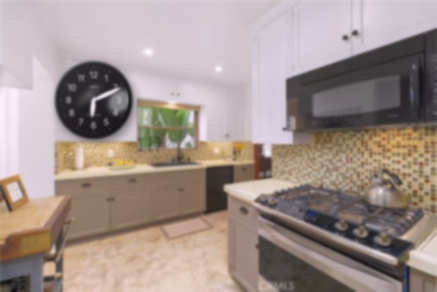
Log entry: 6,11
